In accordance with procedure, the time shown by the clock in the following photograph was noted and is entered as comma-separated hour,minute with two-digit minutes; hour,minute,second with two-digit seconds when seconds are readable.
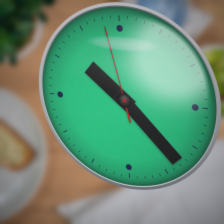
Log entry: 10,22,58
